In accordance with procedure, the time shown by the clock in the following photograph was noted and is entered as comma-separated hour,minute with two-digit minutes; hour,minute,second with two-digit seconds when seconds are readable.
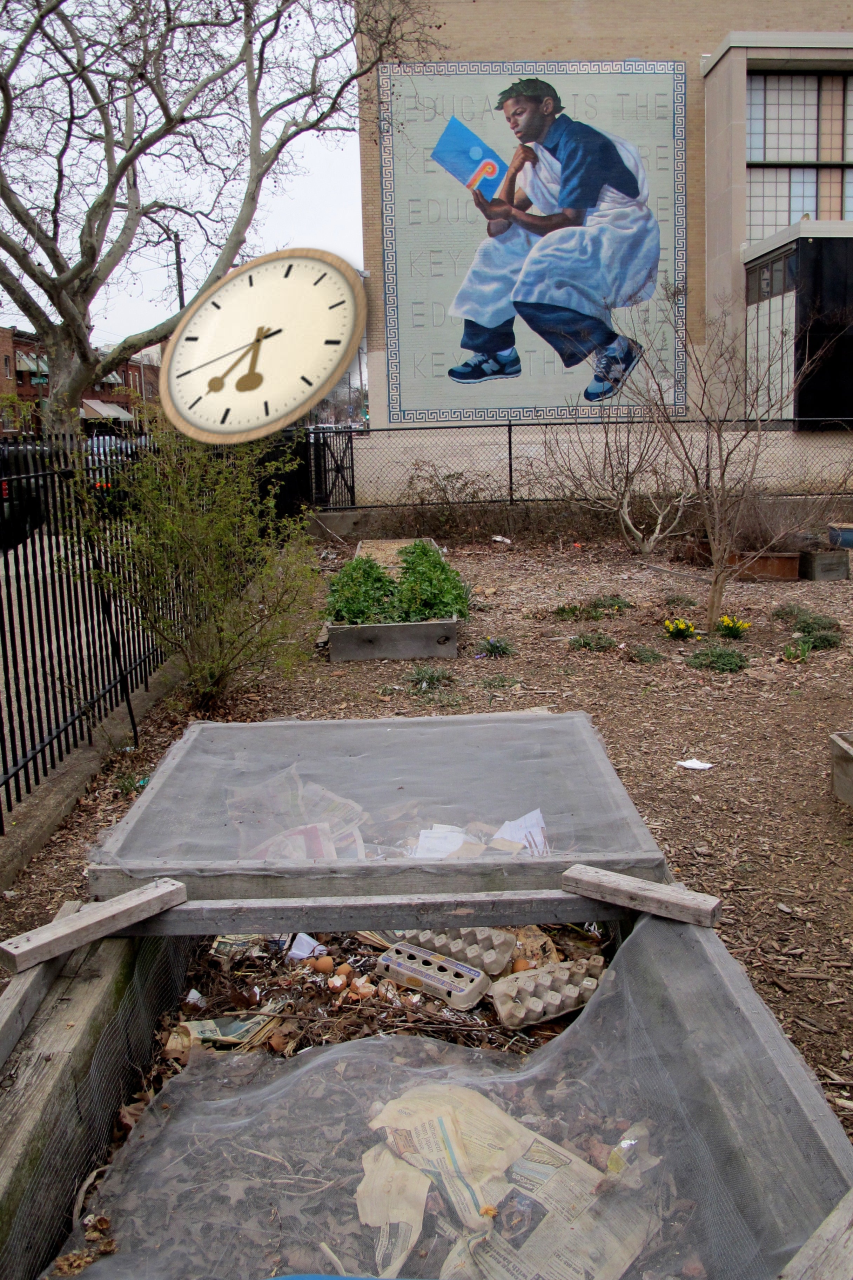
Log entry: 5,34,40
